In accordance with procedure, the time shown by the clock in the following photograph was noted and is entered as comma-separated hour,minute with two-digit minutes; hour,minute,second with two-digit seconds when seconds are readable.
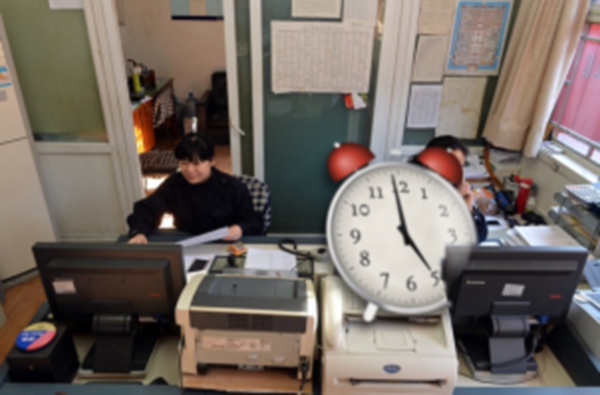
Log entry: 4,59
